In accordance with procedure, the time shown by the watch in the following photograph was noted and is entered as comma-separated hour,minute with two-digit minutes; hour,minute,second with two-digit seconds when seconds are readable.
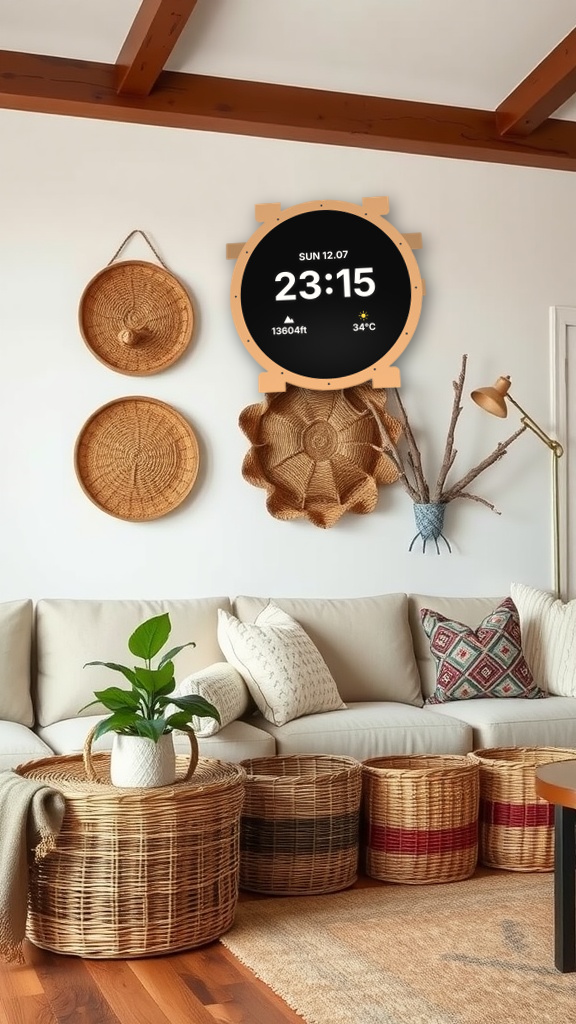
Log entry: 23,15
